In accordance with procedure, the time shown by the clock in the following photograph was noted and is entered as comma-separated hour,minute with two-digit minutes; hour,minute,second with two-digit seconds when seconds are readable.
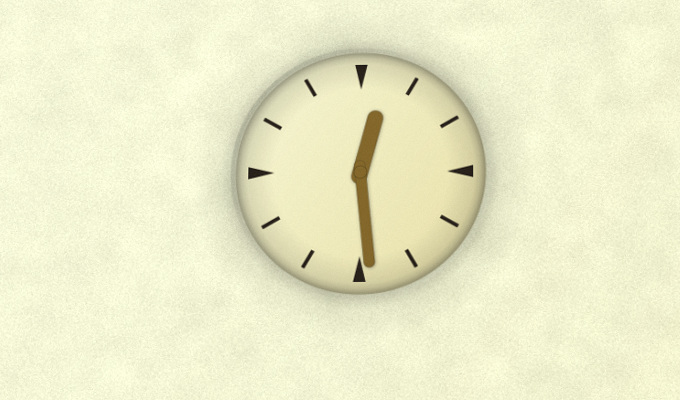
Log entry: 12,29
